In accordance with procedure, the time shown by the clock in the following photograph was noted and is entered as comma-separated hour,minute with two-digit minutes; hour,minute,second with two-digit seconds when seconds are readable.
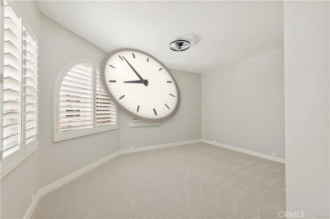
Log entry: 8,56
